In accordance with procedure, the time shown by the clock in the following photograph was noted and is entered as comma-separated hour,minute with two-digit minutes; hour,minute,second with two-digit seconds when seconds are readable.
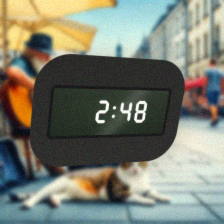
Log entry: 2,48
